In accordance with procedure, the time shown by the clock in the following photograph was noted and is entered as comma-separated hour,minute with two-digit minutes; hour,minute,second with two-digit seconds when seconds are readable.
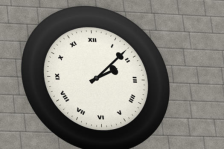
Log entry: 2,08
